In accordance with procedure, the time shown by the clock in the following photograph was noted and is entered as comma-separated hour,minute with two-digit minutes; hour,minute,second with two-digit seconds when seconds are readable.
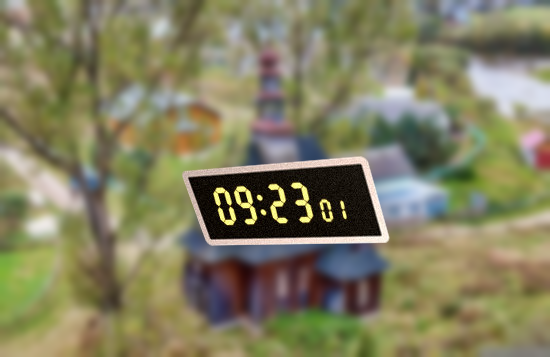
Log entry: 9,23,01
